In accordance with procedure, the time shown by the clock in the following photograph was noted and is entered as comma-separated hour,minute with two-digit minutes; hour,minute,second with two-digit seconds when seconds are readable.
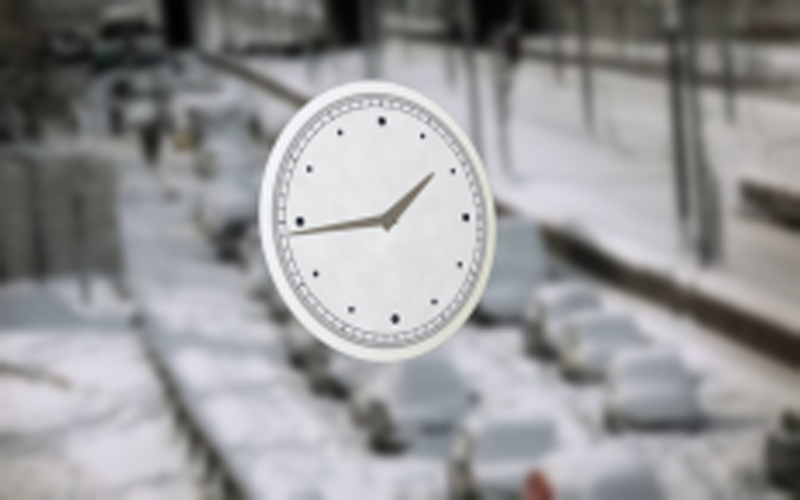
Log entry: 1,44
